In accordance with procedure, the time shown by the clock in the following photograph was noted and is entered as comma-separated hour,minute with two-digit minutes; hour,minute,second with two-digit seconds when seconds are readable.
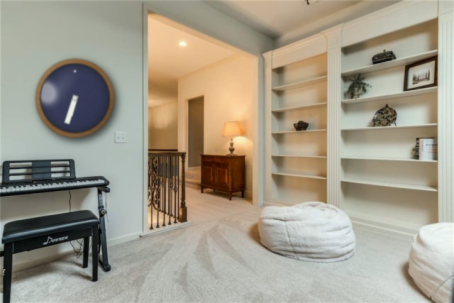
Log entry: 6,33
